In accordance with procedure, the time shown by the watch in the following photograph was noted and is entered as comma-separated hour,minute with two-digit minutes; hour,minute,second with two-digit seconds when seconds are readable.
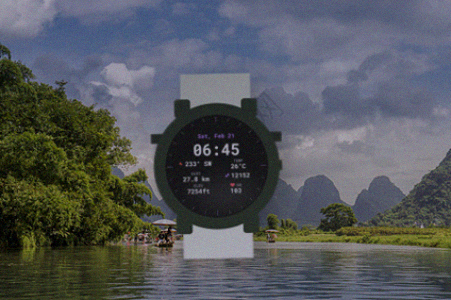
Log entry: 6,45
